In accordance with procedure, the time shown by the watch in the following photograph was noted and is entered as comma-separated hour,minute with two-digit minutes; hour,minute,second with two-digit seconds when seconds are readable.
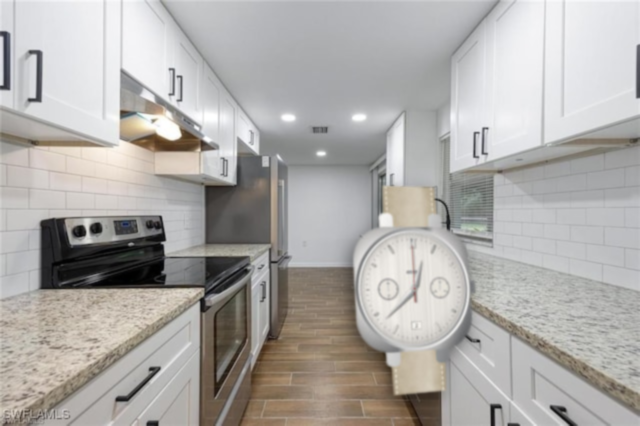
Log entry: 12,38
